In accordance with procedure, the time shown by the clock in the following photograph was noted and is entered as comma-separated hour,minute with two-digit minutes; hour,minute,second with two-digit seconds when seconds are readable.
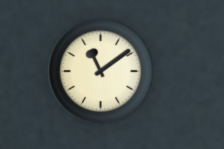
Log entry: 11,09
